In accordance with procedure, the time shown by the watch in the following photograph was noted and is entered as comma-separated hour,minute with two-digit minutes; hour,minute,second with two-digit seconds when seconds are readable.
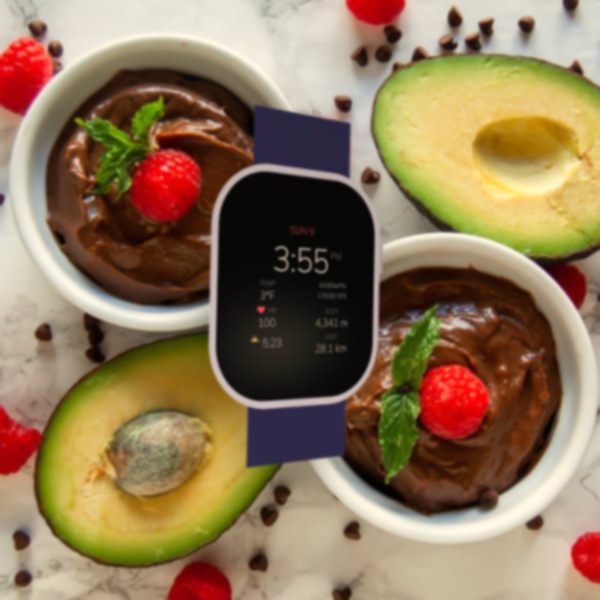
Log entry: 3,55
